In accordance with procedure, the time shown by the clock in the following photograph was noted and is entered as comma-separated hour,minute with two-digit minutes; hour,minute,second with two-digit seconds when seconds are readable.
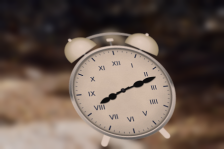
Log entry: 8,12
